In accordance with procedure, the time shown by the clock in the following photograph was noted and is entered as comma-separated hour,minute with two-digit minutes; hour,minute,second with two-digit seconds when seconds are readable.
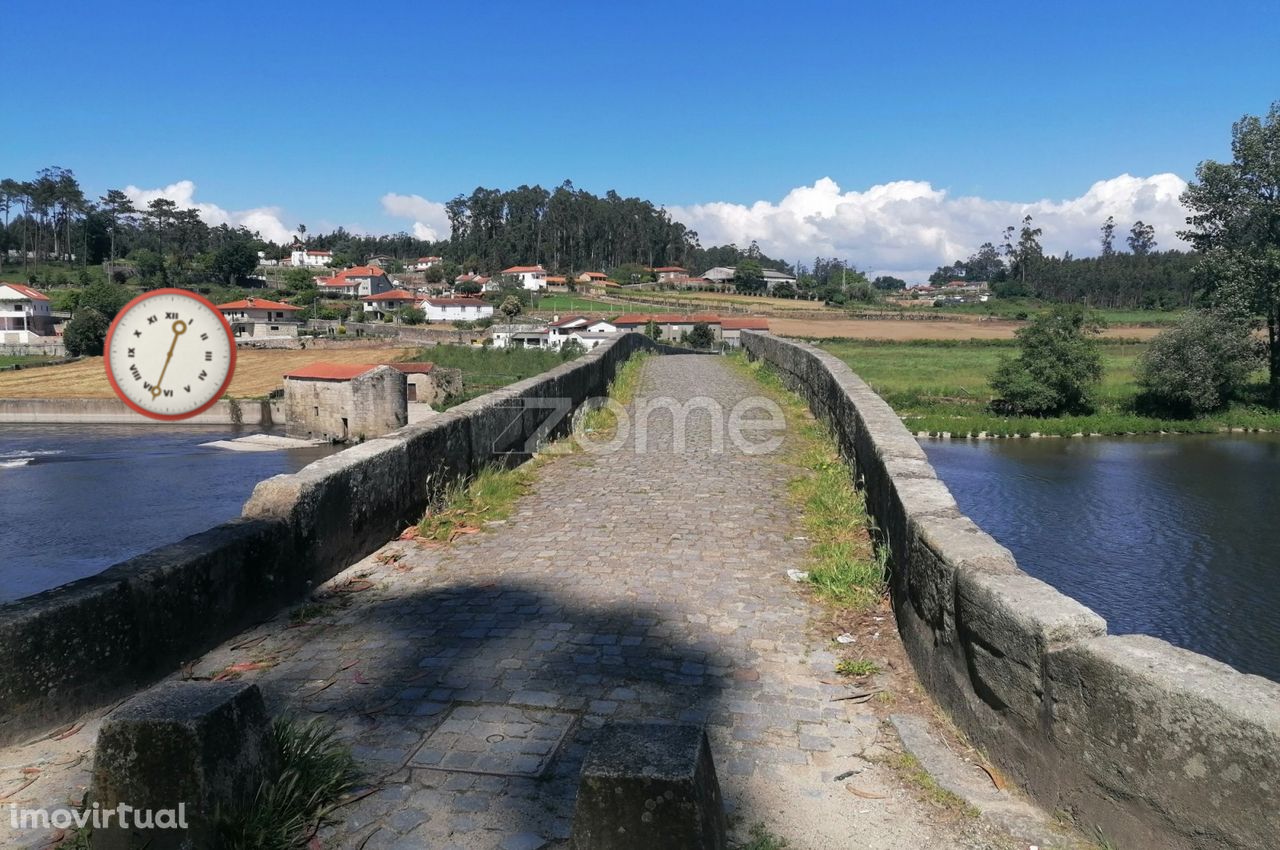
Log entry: 12,33
